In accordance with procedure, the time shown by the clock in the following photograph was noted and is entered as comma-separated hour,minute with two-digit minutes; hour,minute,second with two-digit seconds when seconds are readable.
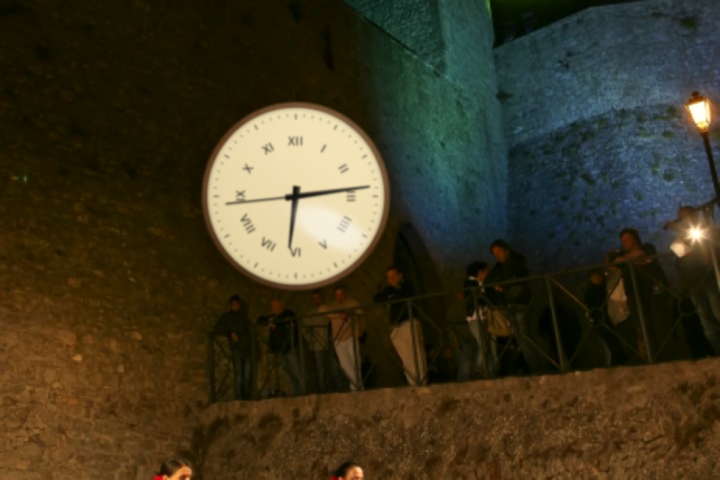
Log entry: 6,13,44
